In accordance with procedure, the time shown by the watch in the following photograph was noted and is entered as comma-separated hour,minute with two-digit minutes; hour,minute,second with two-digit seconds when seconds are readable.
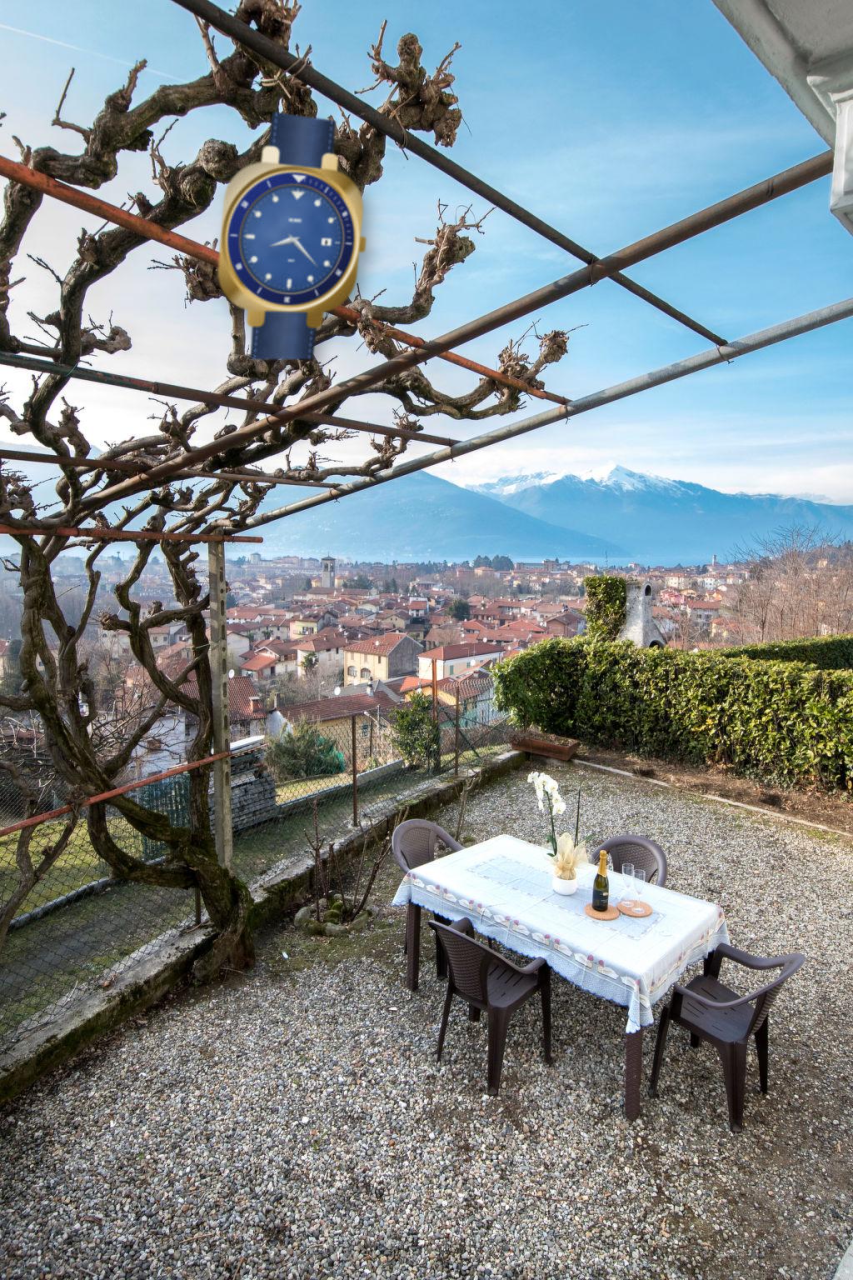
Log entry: 8,22
